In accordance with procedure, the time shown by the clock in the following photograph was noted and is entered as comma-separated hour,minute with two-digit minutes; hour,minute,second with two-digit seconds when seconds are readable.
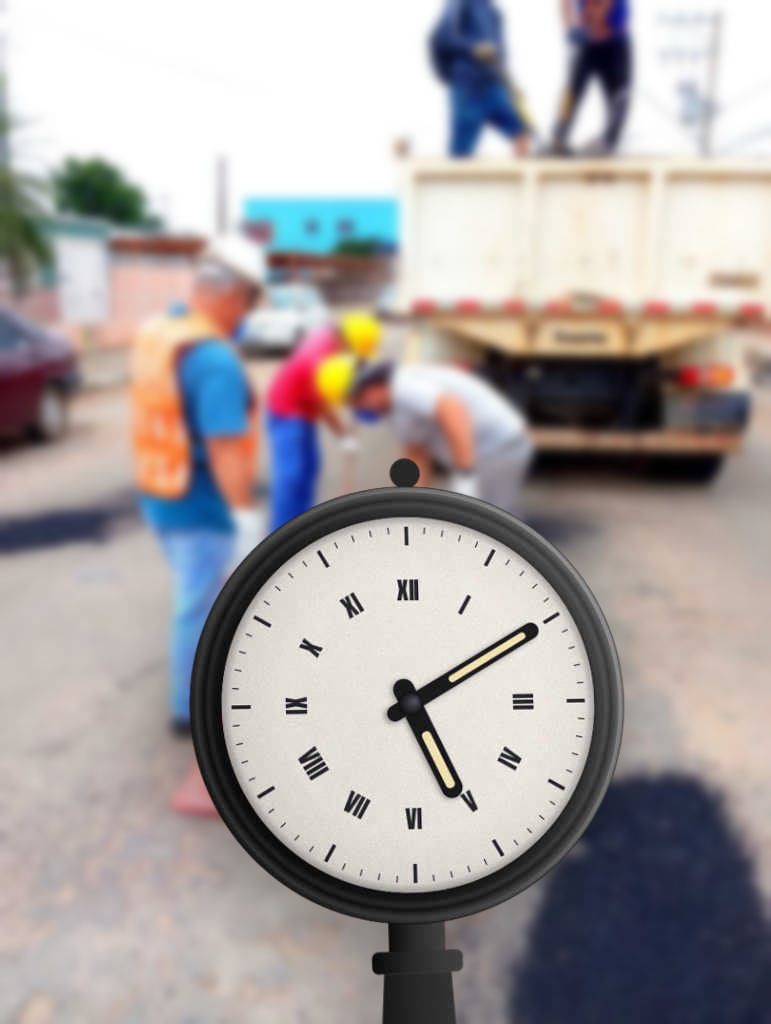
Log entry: 5,10
